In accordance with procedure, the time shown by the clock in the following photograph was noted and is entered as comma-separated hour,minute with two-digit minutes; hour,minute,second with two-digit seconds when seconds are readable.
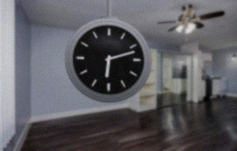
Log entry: 6,12
